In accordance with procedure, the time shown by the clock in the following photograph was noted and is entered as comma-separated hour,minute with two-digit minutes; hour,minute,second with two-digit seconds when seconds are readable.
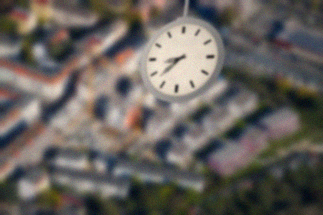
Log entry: 8,38
